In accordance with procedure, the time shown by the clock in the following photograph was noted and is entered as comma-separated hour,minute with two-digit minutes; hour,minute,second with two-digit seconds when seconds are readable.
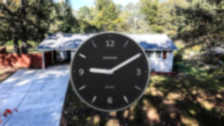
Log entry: 9,10
